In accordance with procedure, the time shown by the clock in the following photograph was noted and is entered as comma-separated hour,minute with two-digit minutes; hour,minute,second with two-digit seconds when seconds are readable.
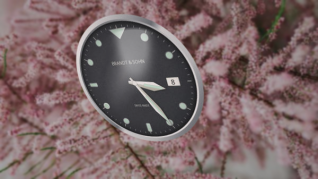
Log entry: 3,25
